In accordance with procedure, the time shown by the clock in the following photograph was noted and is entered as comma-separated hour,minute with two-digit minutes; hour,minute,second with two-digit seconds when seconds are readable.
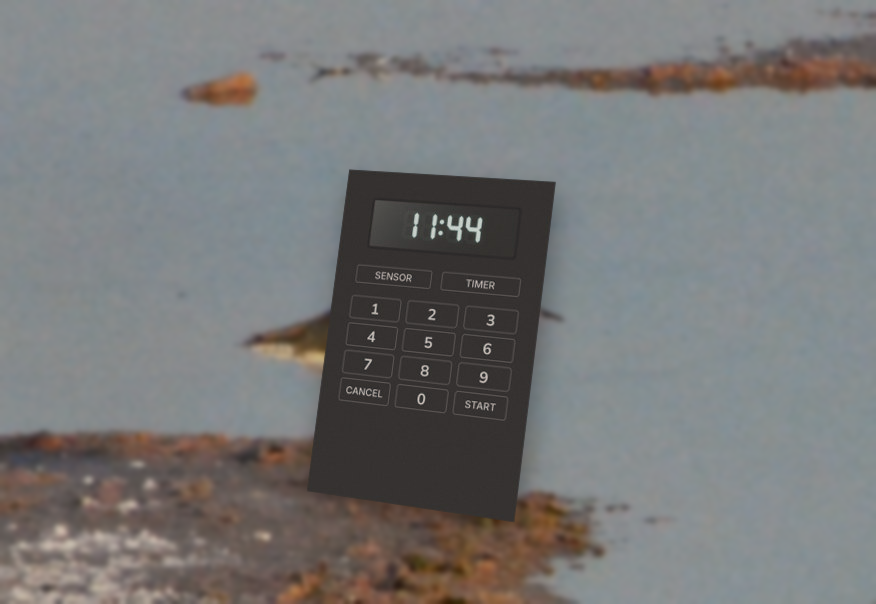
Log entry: 11,44
